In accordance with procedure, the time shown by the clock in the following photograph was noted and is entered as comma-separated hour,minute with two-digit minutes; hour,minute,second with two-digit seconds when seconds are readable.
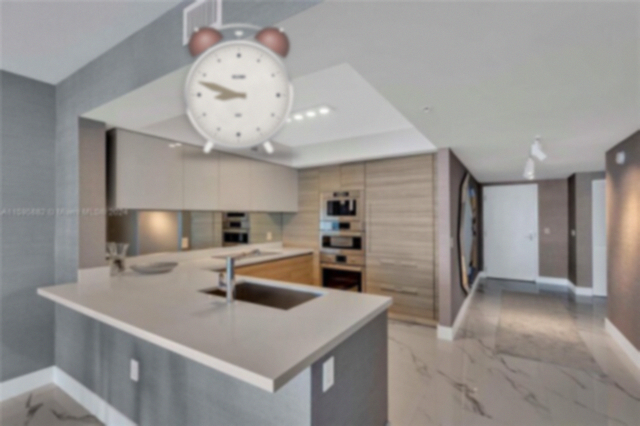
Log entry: 8,48
